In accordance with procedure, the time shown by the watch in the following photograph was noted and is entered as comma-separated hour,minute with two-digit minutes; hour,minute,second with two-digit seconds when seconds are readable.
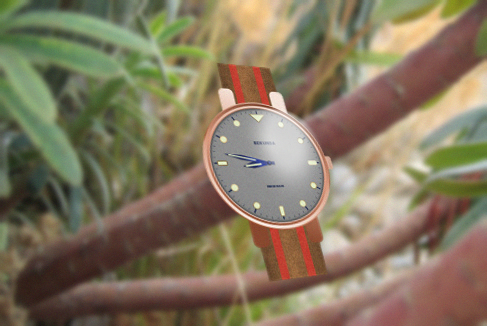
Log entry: 8,47
